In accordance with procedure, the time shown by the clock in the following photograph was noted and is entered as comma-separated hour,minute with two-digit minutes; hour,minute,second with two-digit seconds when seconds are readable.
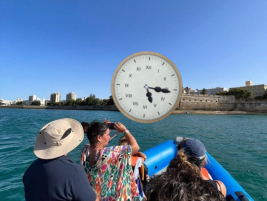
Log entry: 5,16
